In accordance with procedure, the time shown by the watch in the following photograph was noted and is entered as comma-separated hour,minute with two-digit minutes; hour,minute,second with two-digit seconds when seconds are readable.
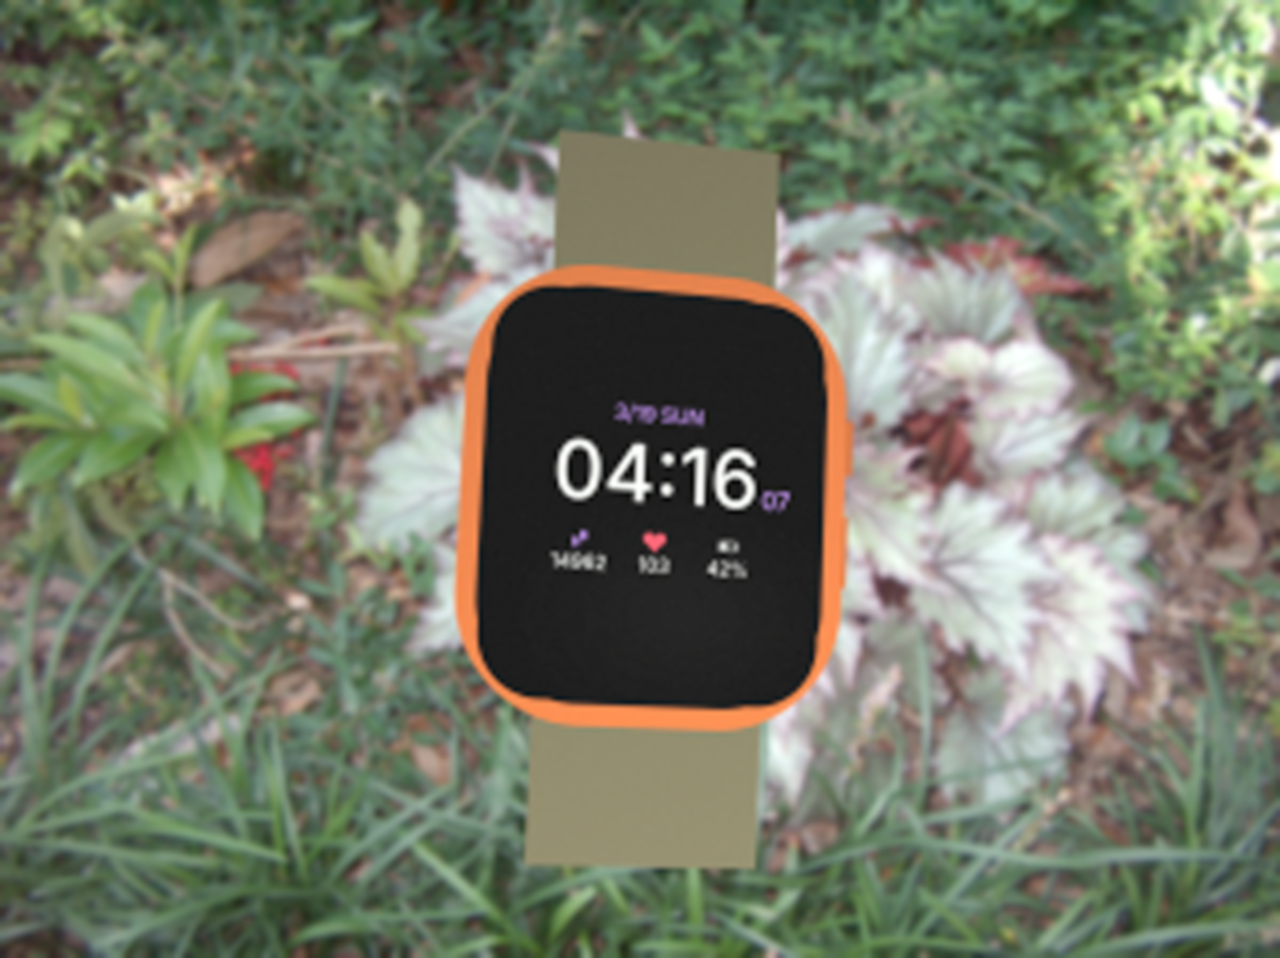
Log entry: 4,16
